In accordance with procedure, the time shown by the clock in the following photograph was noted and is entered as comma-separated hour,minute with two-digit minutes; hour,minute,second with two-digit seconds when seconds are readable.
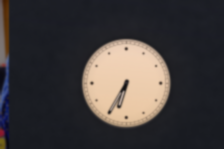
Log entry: 6,35
